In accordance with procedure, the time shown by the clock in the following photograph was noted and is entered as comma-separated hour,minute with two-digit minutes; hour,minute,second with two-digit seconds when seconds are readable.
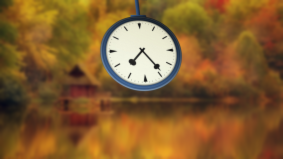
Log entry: 7,24
